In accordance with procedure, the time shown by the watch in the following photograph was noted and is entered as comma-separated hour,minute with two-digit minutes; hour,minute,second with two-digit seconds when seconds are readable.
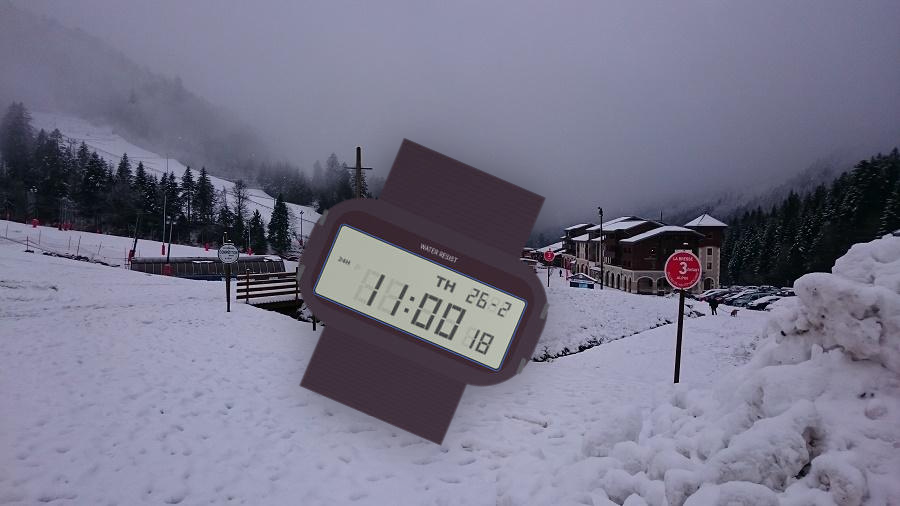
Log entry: 11,00,18
